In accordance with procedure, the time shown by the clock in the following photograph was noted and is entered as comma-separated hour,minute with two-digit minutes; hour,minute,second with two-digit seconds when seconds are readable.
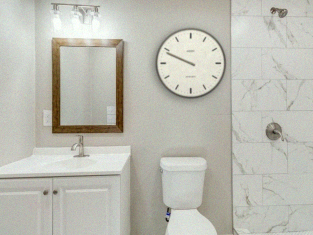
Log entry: 9,49
